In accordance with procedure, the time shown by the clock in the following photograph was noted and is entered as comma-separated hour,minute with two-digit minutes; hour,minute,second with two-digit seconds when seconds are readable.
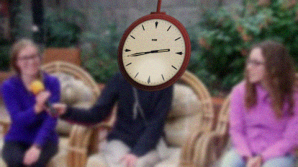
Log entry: 2,43
